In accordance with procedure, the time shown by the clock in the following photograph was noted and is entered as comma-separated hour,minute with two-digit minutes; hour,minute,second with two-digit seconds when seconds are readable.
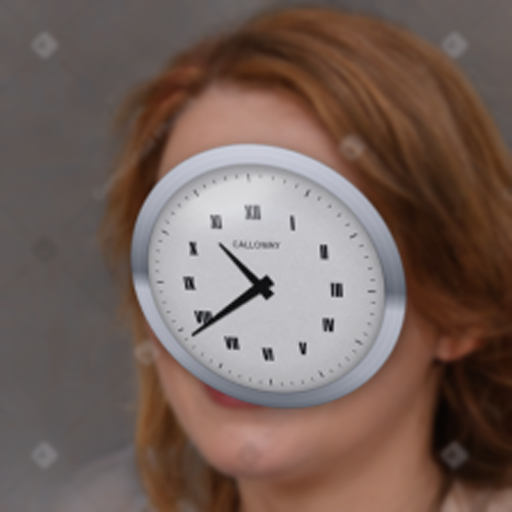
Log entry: 10,39
